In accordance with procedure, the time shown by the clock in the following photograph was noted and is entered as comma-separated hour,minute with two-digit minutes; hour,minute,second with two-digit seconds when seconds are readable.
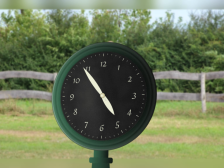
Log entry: 4,54
